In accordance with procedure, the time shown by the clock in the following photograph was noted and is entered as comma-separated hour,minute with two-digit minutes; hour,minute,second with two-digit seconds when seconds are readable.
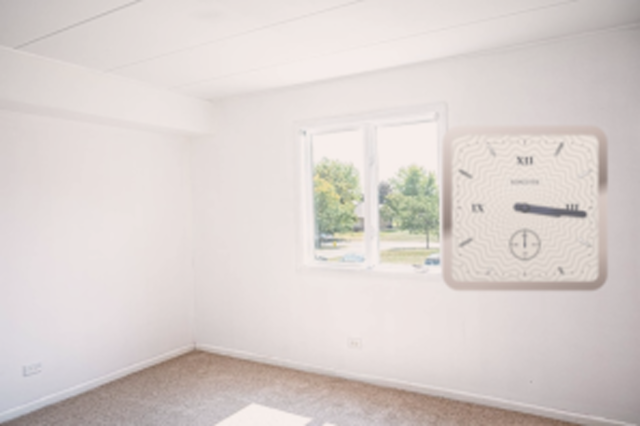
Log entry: 3,16
